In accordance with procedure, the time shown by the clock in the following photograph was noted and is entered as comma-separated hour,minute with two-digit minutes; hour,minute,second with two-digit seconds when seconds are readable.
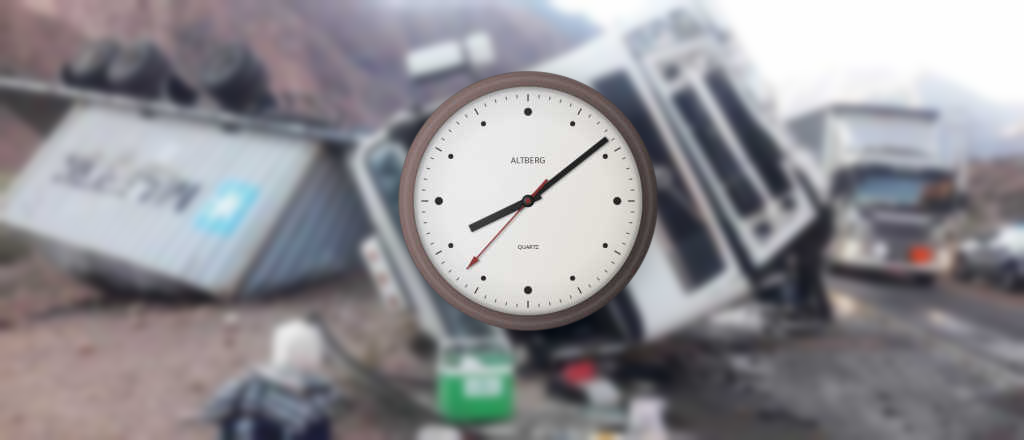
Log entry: 8,08,37
